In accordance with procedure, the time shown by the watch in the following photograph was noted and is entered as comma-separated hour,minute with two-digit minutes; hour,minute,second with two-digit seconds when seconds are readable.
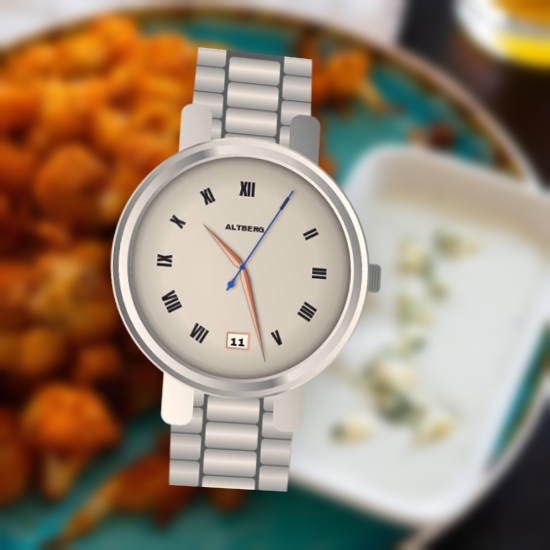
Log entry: 10,27,05
